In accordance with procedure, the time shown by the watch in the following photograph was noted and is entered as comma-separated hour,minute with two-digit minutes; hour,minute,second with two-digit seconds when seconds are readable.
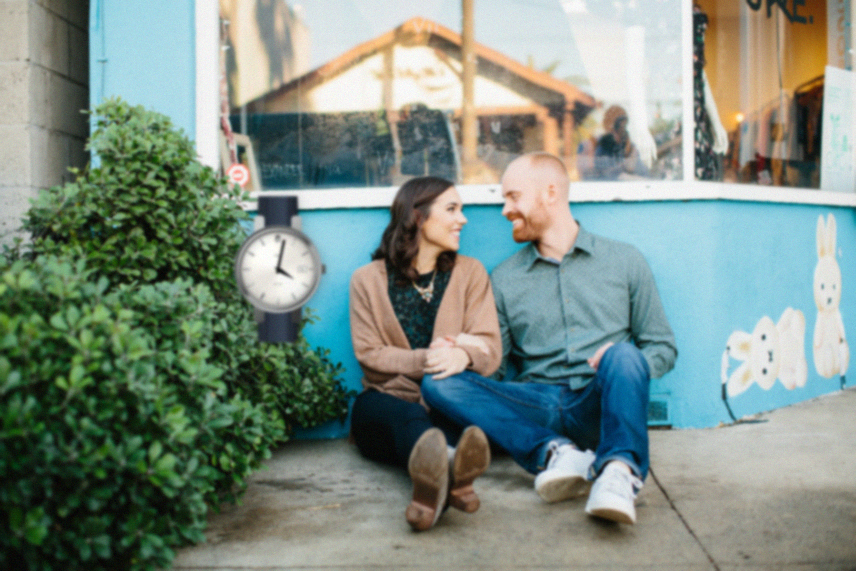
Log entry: 4,02
